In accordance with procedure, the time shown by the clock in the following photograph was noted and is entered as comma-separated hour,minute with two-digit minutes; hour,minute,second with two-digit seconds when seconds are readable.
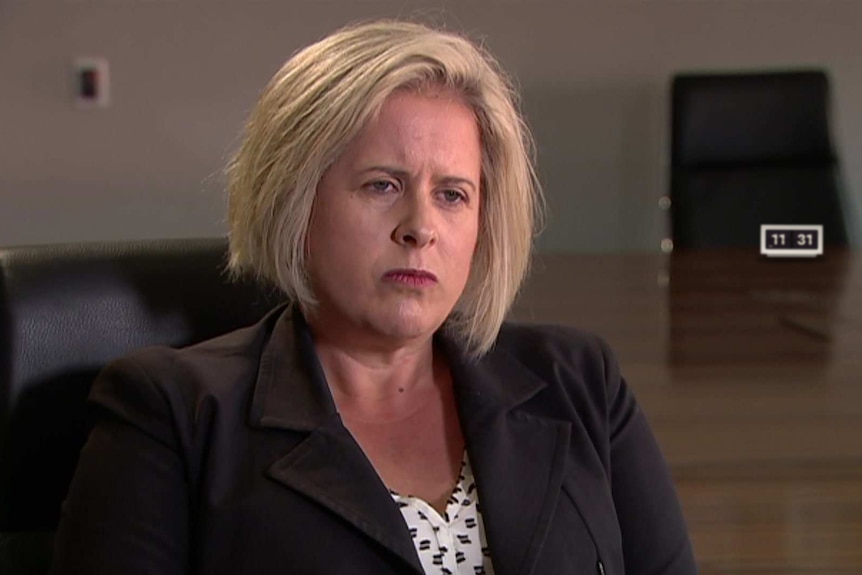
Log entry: 11,31
